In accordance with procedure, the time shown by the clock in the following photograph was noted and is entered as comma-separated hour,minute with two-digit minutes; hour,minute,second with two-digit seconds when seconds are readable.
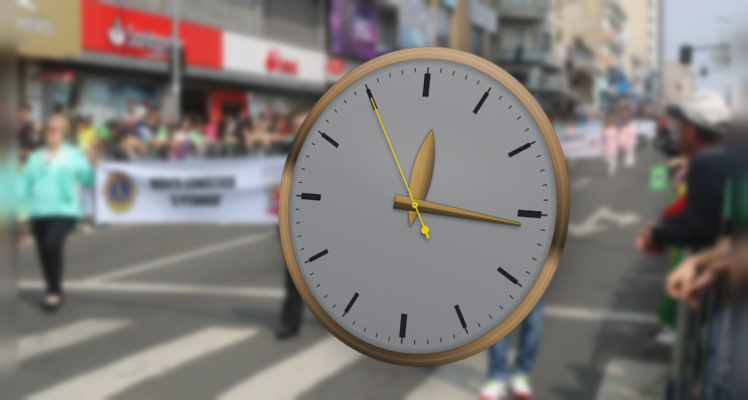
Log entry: 12,15,55
